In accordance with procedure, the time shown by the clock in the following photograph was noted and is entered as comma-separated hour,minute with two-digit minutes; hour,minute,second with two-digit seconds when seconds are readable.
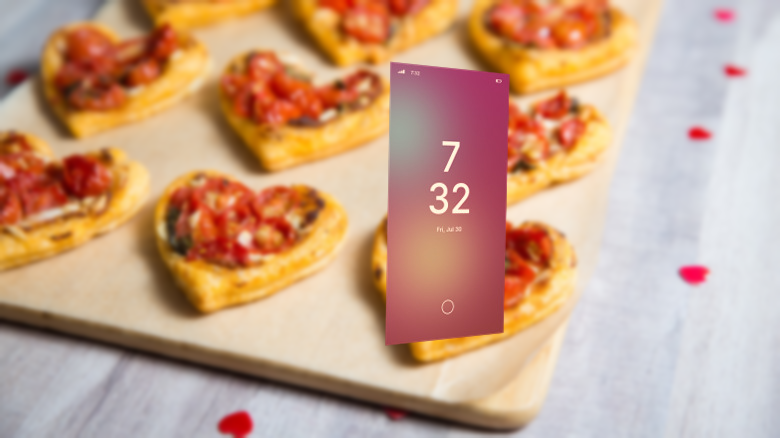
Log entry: 7,32
